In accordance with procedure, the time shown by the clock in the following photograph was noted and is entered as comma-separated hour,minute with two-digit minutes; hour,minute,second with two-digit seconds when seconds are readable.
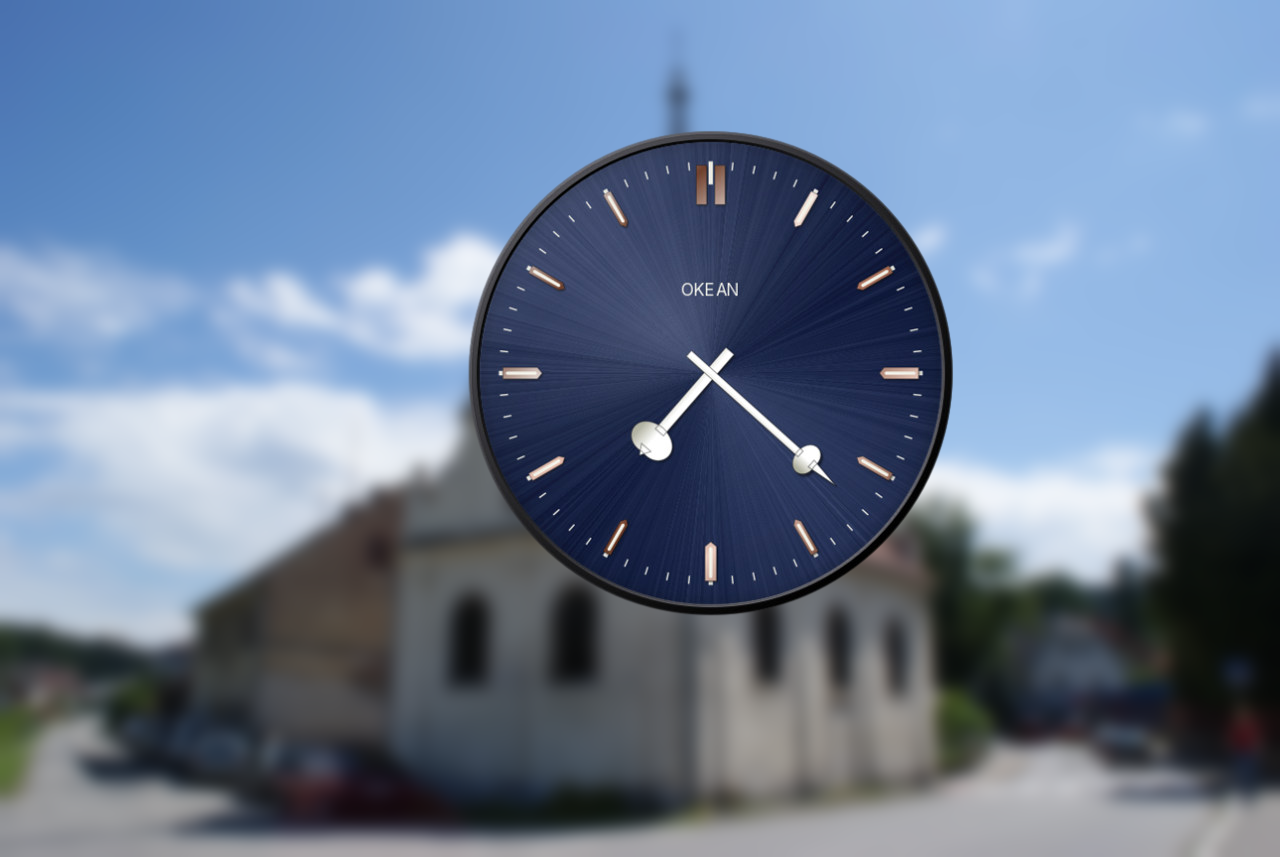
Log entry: 7,22
